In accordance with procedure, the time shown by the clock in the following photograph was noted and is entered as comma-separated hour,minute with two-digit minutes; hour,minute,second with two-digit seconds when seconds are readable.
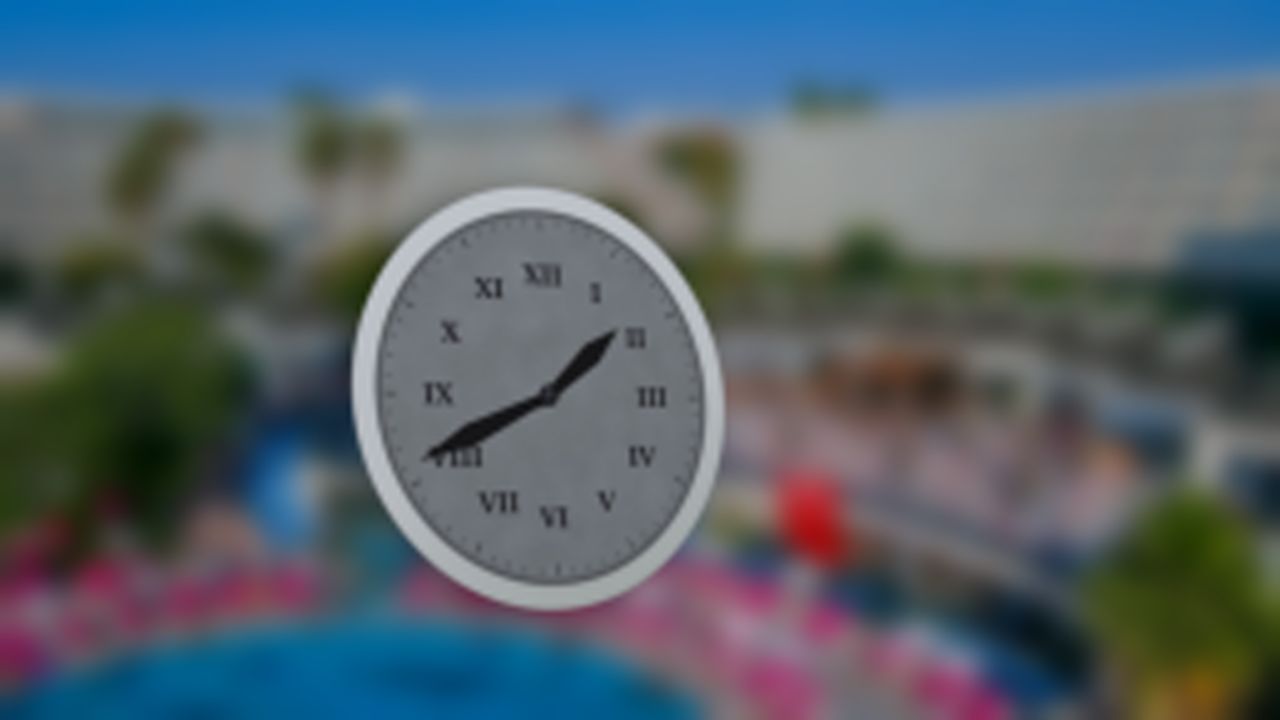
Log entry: 1,41
